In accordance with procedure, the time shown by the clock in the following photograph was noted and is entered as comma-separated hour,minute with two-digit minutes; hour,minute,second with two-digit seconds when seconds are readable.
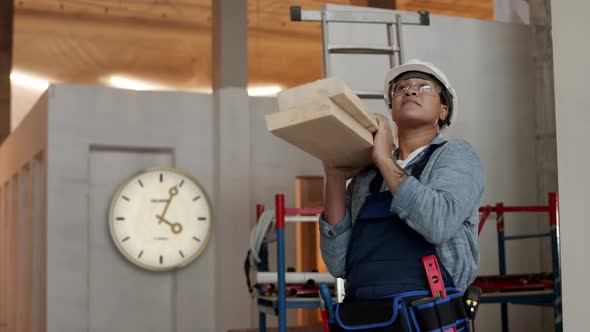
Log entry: 4,04
